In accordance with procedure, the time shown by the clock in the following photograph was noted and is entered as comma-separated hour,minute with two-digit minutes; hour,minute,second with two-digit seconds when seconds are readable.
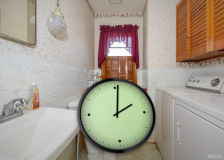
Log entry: 2,01
